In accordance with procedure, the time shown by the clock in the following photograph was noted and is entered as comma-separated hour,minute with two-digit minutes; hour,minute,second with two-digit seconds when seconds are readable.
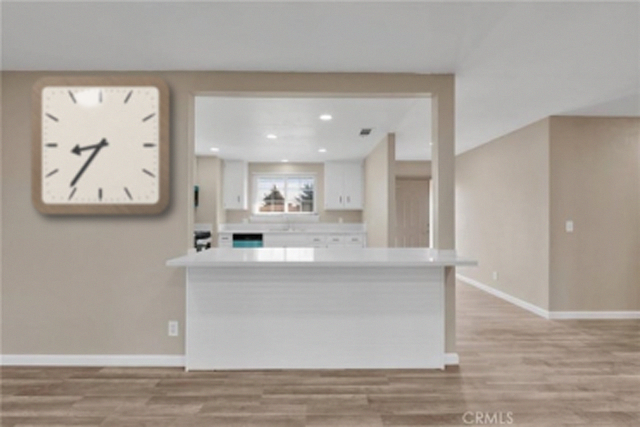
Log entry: 8,36
